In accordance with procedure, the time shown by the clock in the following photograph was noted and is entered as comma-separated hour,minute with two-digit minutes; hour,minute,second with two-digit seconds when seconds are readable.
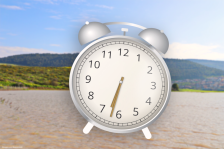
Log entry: 6,32
